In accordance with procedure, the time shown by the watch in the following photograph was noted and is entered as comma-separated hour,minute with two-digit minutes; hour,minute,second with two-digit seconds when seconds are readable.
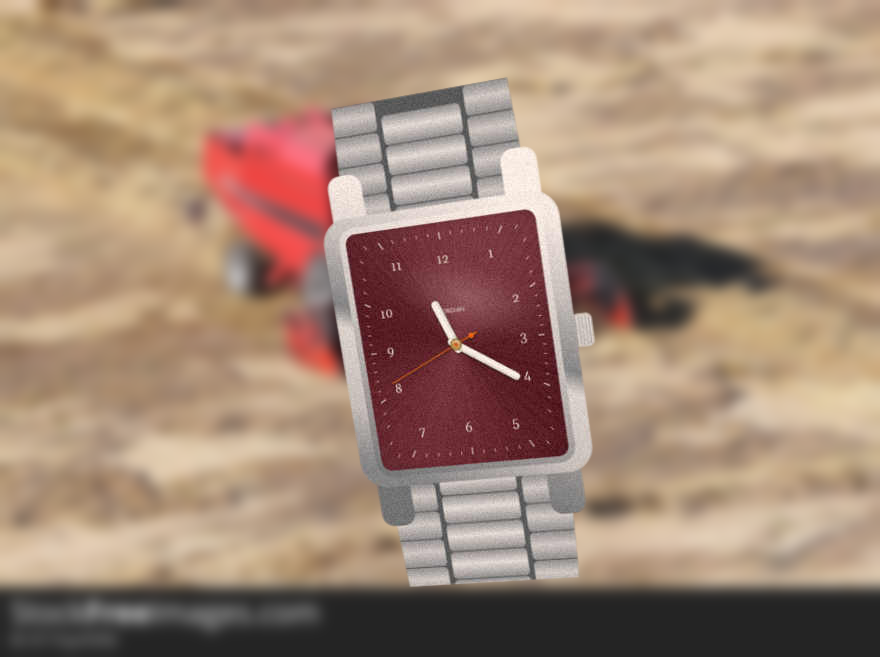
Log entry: 11,20,41
